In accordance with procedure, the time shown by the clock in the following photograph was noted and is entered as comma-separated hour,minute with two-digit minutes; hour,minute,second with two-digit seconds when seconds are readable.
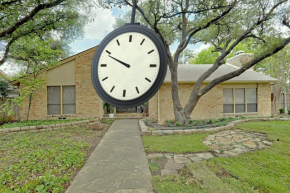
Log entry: 9,49
